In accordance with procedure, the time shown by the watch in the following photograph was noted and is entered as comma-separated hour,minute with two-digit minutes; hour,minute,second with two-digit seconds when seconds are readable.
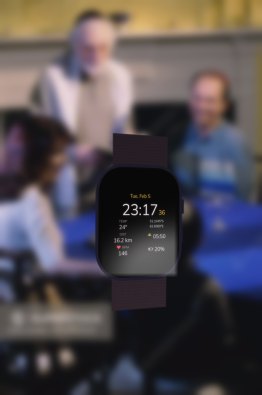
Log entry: 23,17
